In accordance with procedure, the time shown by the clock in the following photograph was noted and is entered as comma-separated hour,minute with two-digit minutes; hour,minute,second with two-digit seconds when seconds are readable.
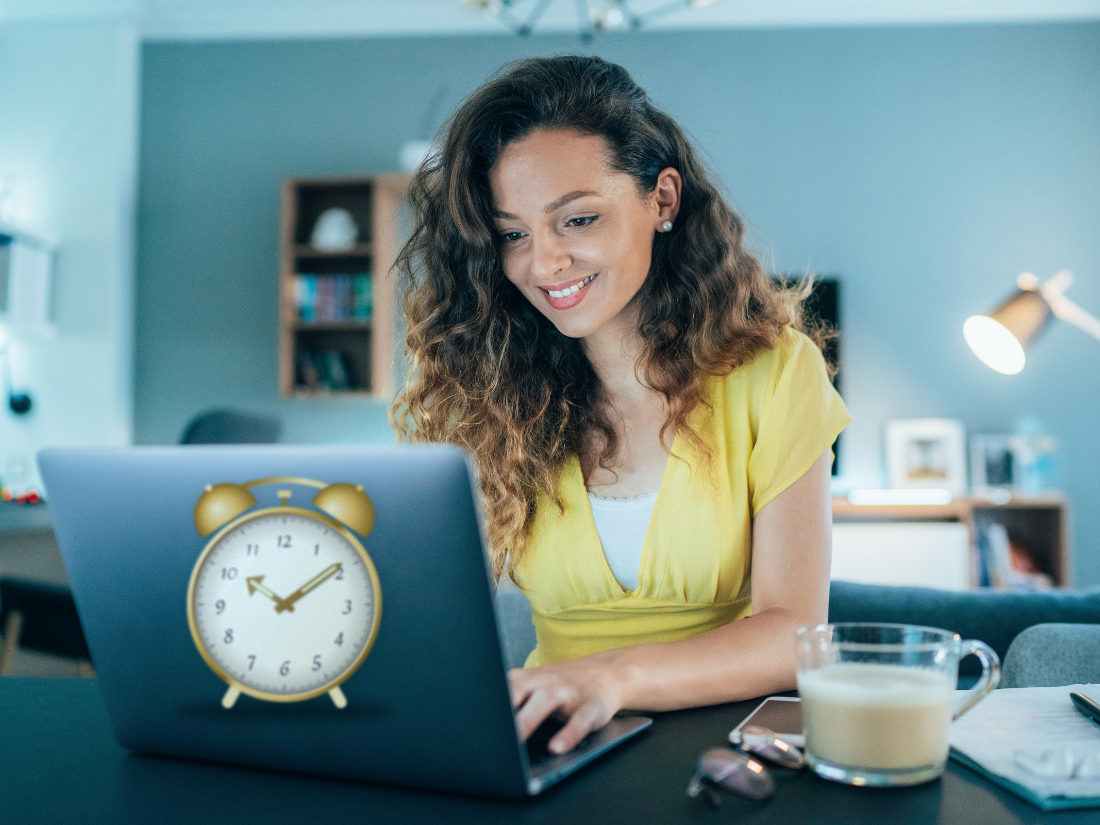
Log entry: 10,09
